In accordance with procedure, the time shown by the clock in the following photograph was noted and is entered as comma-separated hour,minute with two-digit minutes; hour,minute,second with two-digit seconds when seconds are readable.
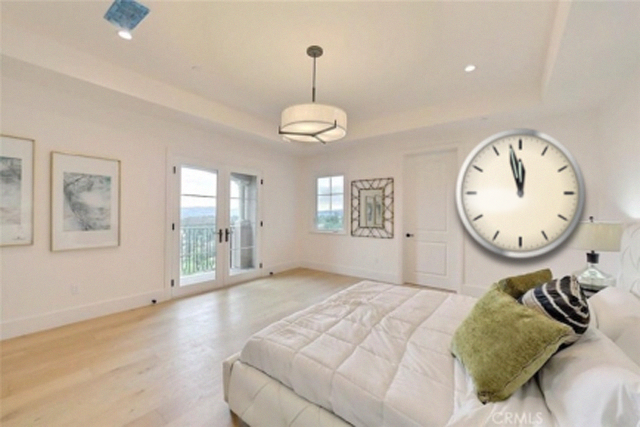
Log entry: 11,58
